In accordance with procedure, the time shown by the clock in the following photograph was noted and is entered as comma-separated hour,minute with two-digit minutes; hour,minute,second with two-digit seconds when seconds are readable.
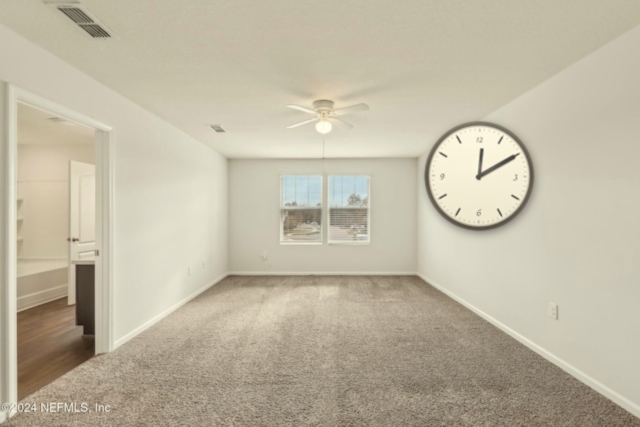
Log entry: 12,10
